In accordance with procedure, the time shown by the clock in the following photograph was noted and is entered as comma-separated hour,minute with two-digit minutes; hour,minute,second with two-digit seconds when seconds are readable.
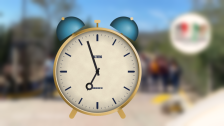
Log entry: 6,57
